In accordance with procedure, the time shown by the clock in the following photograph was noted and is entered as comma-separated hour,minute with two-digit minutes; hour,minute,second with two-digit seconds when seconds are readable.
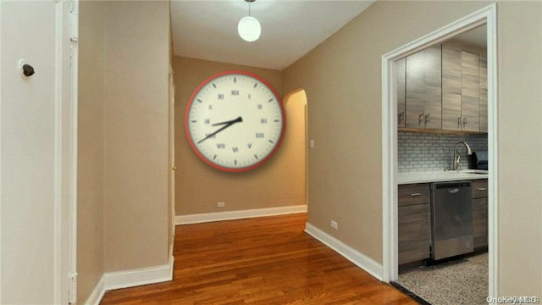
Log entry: 8,40
